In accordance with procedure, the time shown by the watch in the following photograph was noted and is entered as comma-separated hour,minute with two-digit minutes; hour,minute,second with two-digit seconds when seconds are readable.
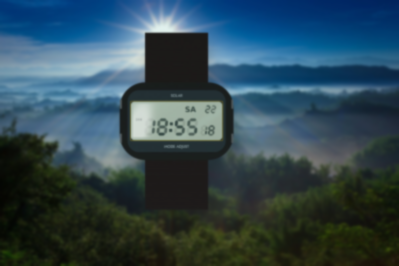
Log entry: 18,55,18
